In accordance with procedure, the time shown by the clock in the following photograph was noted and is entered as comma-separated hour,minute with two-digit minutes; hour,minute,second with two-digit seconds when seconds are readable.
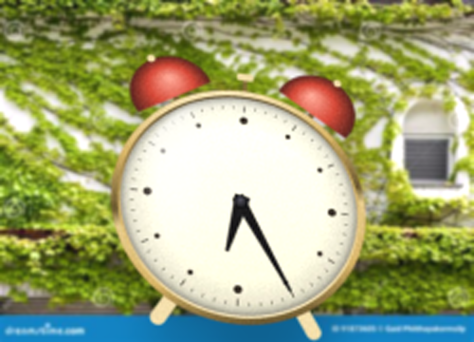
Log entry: 6,25
